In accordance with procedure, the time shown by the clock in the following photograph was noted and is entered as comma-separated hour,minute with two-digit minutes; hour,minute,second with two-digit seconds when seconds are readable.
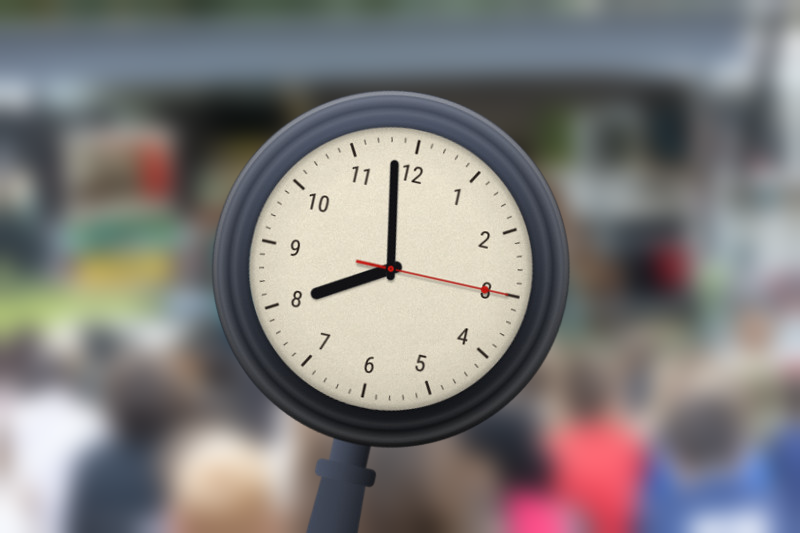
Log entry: 7,58,15
